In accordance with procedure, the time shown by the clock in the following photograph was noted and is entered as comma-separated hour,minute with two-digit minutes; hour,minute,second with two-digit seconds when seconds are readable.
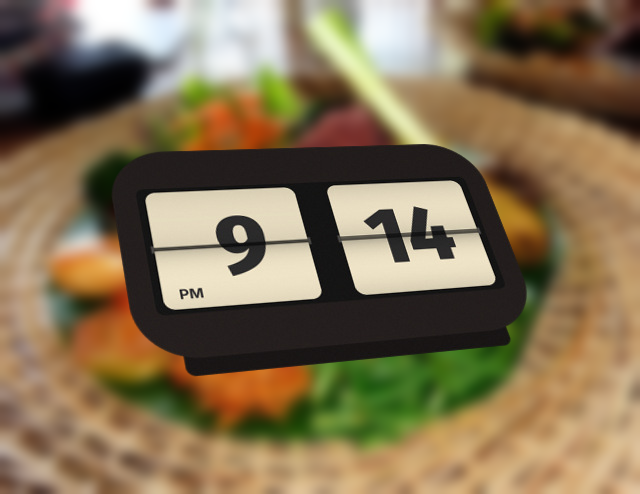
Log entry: 9,14
